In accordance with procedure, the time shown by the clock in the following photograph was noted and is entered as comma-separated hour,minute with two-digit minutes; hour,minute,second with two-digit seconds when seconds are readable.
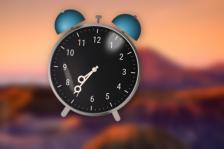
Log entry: 7,36
